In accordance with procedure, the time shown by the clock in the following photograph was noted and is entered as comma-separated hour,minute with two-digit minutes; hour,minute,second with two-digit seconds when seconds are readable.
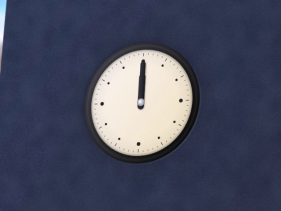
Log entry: 12,00
